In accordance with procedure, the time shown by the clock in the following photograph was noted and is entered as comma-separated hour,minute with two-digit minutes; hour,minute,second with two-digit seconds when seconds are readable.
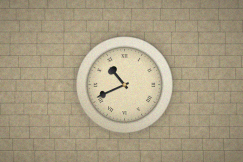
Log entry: 10,41
